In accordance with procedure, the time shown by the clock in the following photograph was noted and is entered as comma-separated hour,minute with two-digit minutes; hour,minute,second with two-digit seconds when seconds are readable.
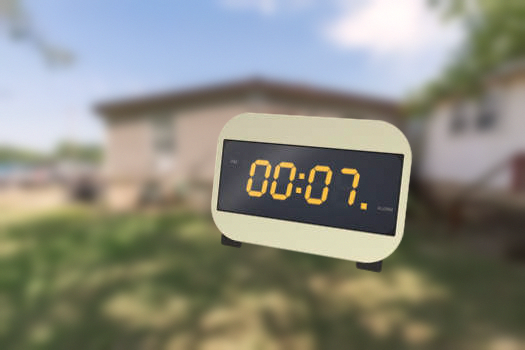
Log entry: 0,07
